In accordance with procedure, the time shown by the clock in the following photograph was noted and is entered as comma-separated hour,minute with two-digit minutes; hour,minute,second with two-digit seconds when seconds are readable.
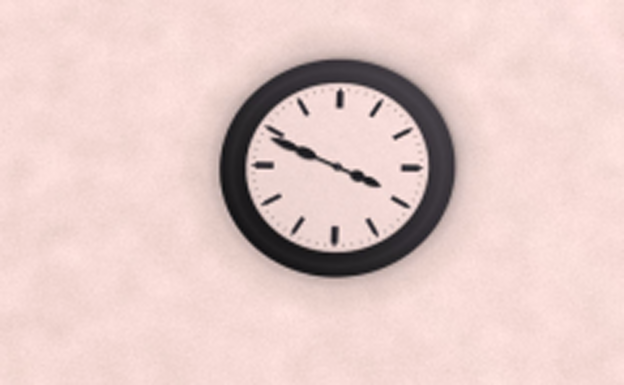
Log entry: 3,49
